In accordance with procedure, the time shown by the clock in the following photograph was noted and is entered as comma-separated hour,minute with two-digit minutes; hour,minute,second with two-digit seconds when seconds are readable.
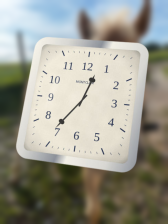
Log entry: 12,36
